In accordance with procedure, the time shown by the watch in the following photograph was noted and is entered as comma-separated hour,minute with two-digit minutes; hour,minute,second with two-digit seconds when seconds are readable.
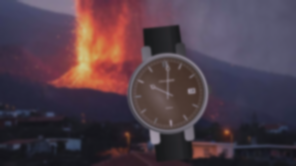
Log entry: 10,01
